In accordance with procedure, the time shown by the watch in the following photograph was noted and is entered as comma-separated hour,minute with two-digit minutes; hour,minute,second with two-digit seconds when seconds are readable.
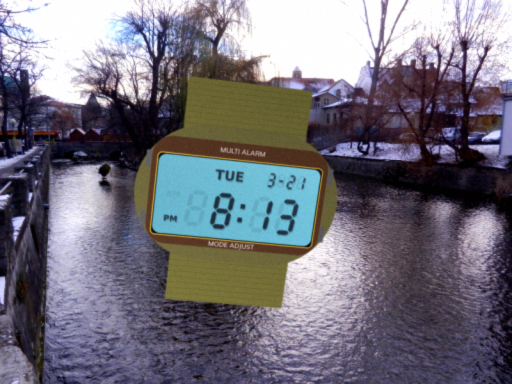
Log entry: 8,13
